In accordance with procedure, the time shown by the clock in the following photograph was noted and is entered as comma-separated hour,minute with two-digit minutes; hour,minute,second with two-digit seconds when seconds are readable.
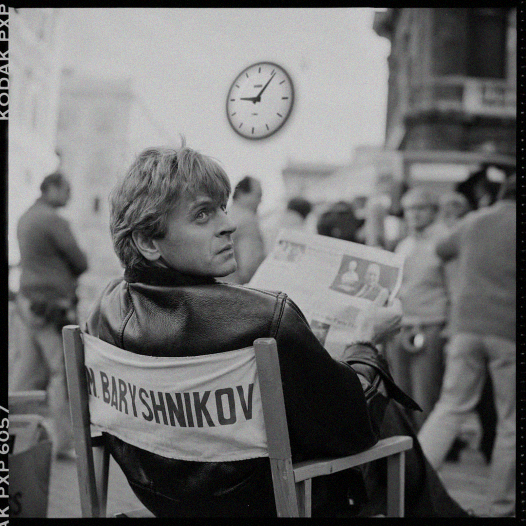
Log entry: 9,06
